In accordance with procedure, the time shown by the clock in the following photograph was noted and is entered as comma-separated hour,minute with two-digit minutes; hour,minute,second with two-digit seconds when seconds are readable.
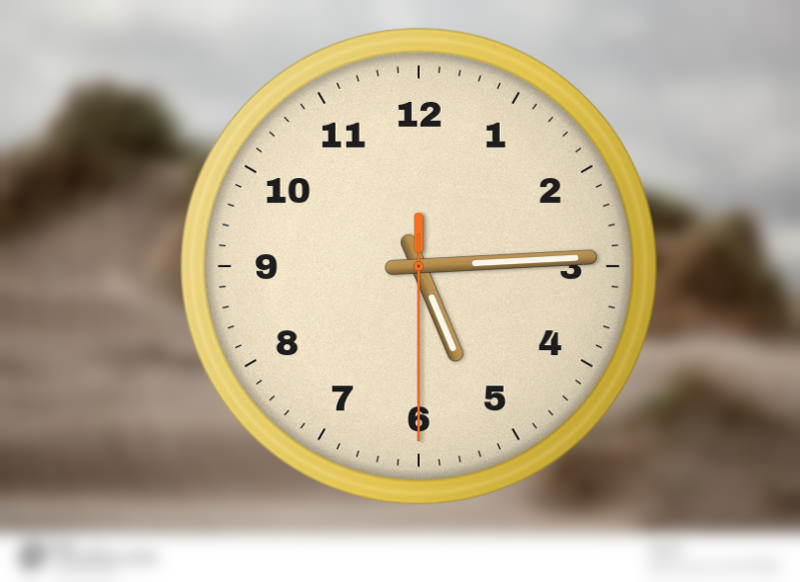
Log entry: 5,14,30
